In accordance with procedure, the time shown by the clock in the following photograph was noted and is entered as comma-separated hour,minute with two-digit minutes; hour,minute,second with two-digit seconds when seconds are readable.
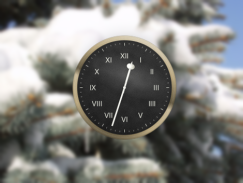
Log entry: 12,33
